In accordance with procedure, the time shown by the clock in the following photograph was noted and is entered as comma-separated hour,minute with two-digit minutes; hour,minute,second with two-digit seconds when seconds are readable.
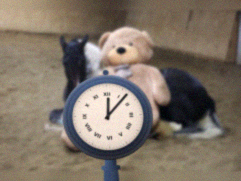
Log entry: 12,07
